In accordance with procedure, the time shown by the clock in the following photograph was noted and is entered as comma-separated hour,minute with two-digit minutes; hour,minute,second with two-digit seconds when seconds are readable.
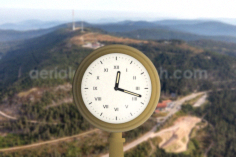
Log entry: 12,18
